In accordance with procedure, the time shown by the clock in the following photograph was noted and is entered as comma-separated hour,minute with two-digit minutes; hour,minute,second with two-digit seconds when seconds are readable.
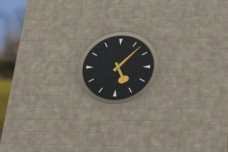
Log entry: 5,07
